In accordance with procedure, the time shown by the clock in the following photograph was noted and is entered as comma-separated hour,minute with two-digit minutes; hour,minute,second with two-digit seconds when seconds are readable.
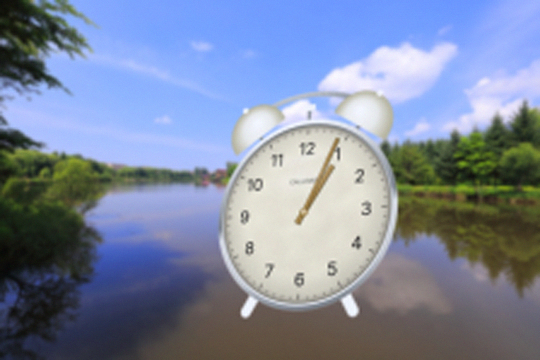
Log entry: 1,04
